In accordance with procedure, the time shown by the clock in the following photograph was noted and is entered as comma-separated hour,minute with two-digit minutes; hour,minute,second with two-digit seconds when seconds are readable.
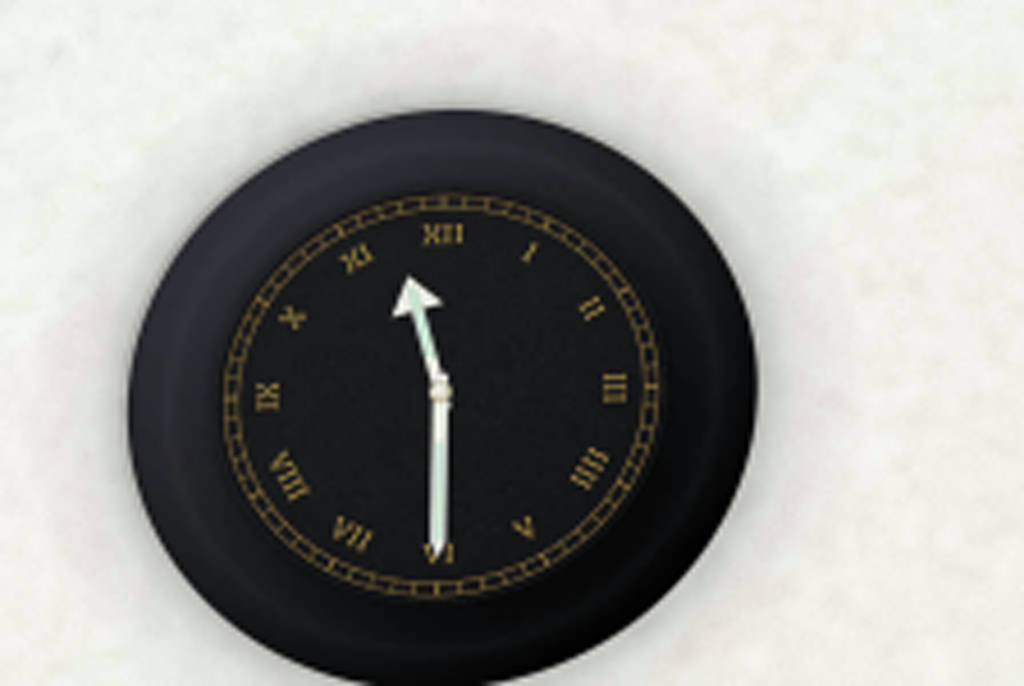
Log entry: 11,30
